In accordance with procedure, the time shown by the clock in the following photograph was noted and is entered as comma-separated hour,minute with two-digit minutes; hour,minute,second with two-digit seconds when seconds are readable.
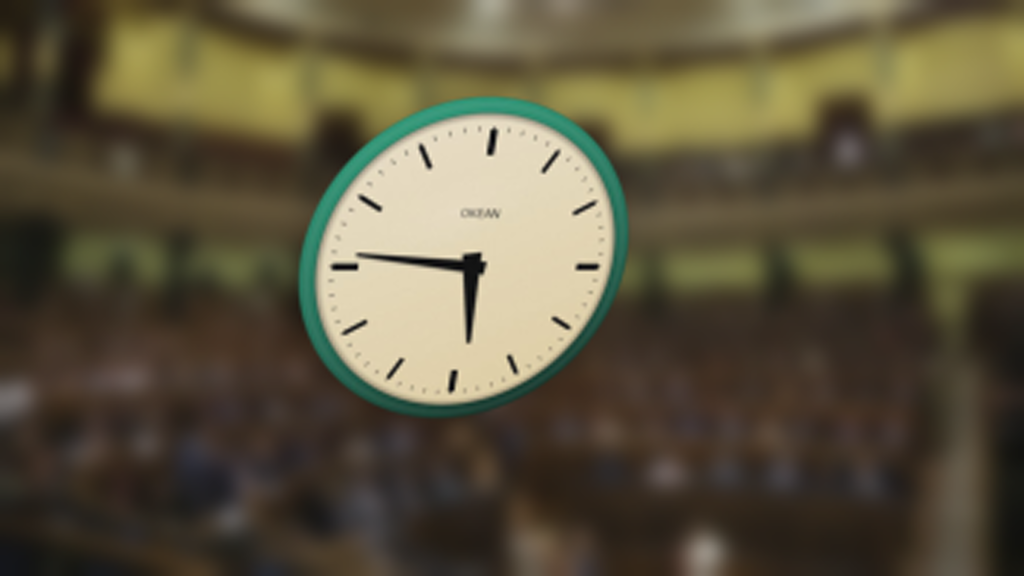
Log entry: 5,46
